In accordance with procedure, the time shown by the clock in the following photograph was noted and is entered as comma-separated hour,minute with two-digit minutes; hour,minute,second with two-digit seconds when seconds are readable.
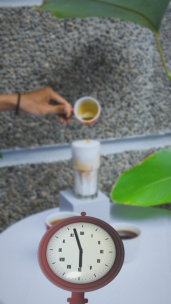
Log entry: 5,57
